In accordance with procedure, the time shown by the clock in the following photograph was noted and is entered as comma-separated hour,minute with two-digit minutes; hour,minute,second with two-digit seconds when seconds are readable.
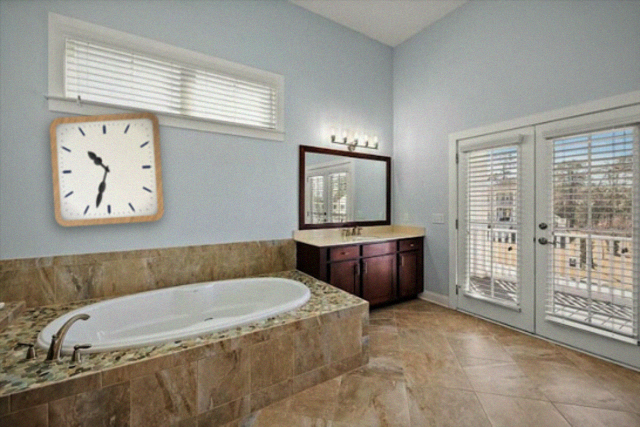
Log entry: 10,33
